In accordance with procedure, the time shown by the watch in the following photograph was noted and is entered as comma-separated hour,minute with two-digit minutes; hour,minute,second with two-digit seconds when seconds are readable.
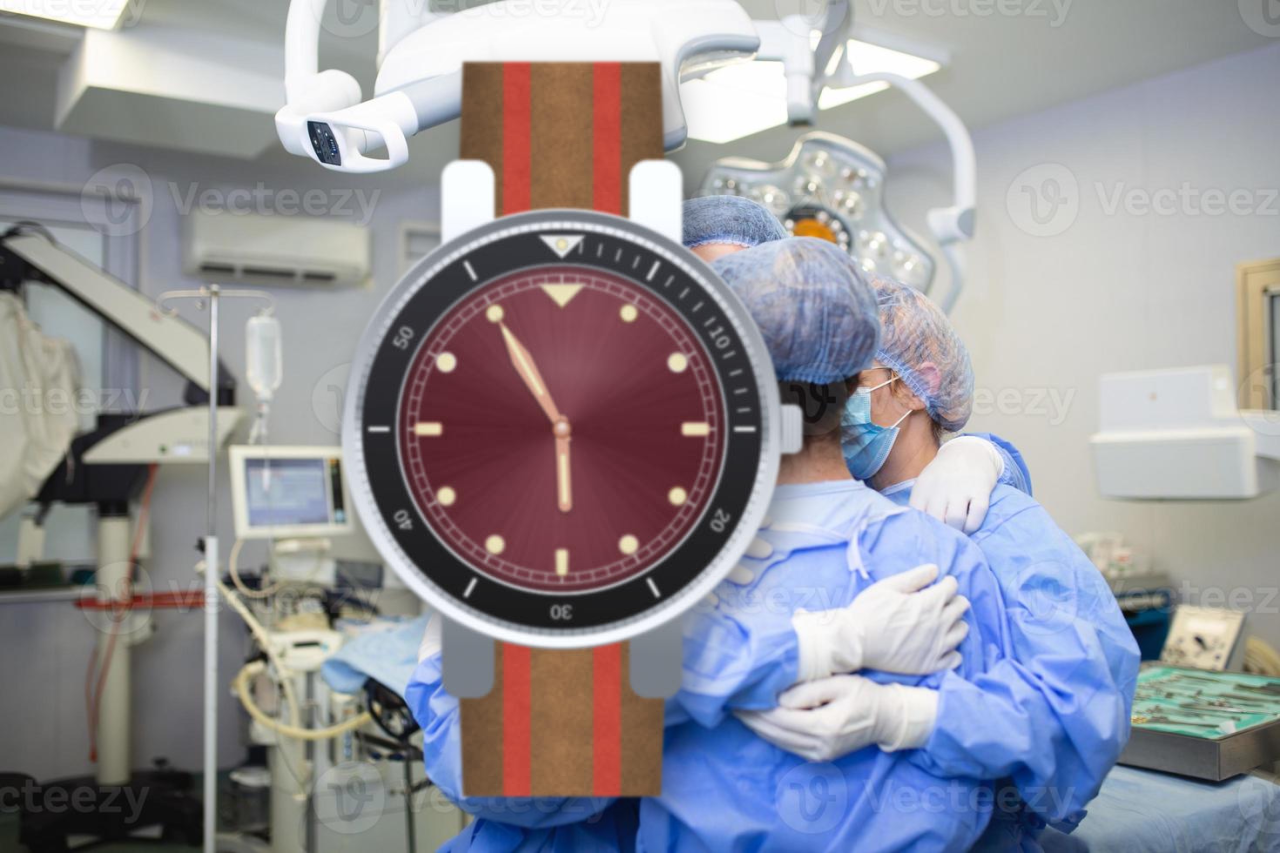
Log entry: 5,55
